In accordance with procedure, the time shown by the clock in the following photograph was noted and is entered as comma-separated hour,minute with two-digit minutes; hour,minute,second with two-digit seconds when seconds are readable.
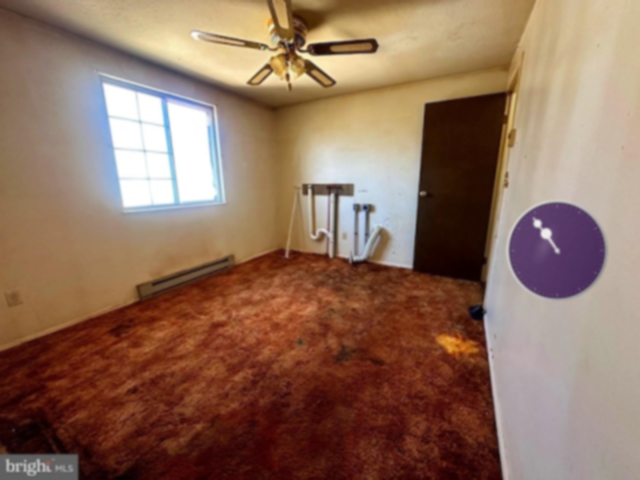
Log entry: 10,54
